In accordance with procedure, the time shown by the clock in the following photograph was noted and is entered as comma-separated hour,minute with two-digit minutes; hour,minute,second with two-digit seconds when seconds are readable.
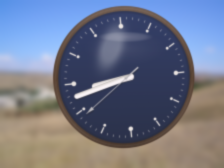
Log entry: 8,42,39
